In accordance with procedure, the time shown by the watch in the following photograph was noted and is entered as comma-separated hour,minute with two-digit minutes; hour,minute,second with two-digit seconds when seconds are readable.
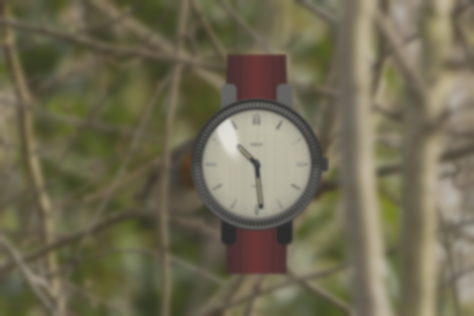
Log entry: 10,29
